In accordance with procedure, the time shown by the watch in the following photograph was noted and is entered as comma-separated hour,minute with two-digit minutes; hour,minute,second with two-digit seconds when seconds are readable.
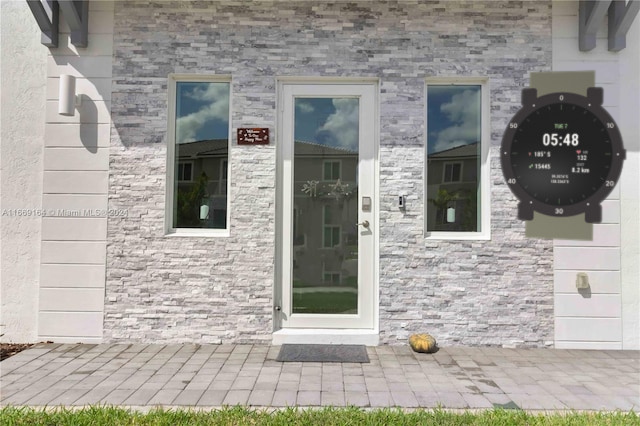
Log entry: 5,48
